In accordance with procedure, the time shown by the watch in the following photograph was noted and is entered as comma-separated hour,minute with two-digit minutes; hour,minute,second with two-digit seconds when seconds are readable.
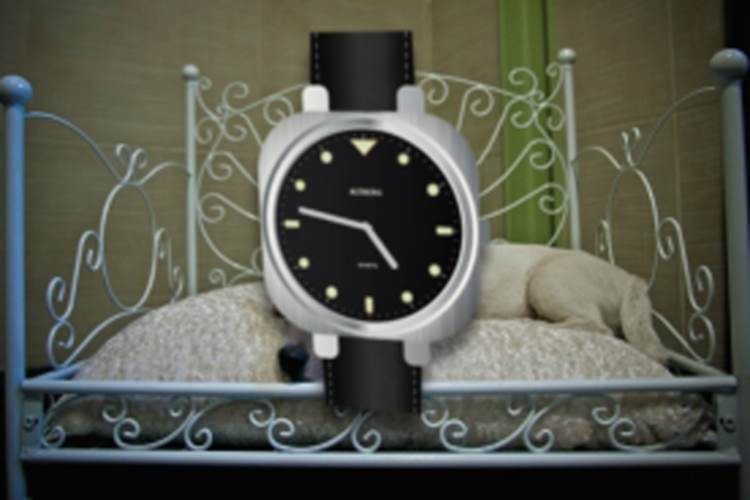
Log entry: 4,47
